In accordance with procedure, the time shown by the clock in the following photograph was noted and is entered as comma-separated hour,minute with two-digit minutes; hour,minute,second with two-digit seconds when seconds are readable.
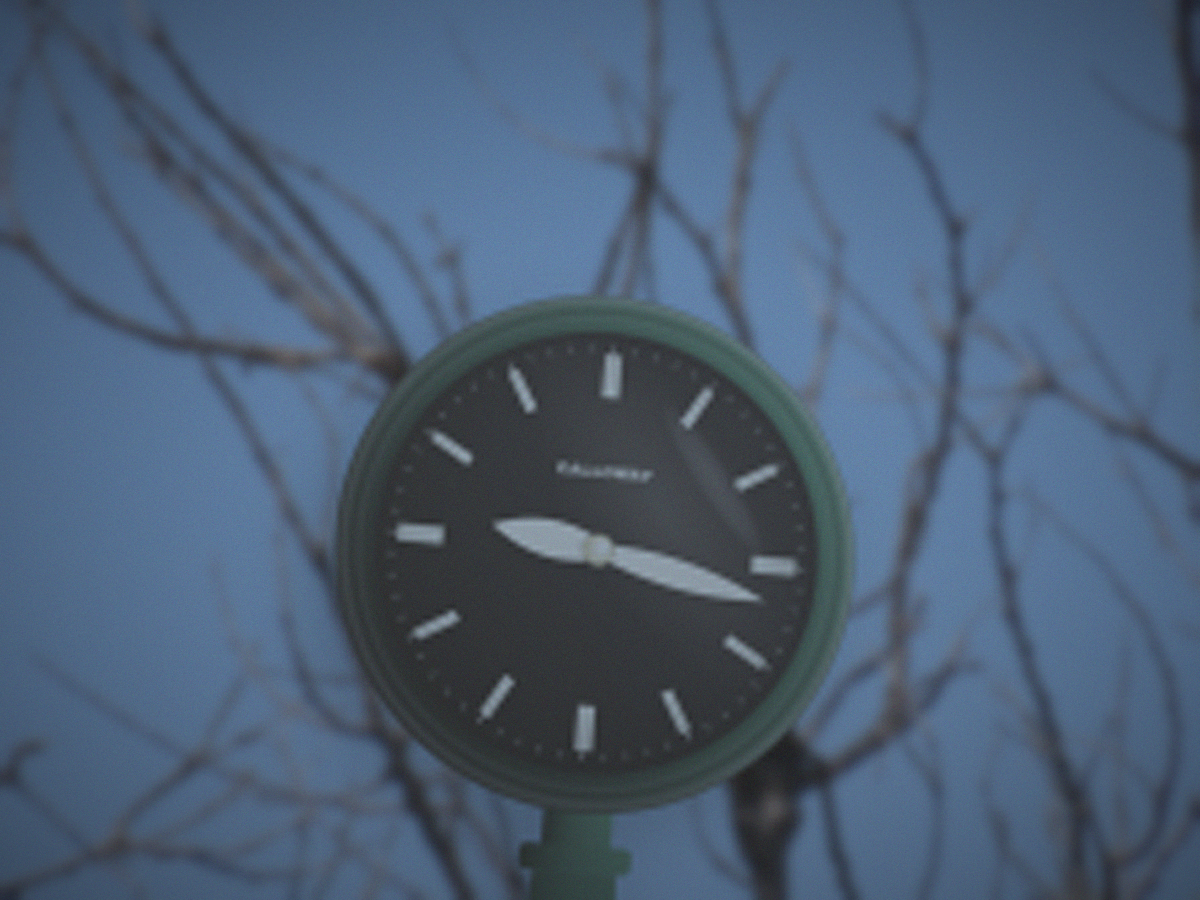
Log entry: 9,17
